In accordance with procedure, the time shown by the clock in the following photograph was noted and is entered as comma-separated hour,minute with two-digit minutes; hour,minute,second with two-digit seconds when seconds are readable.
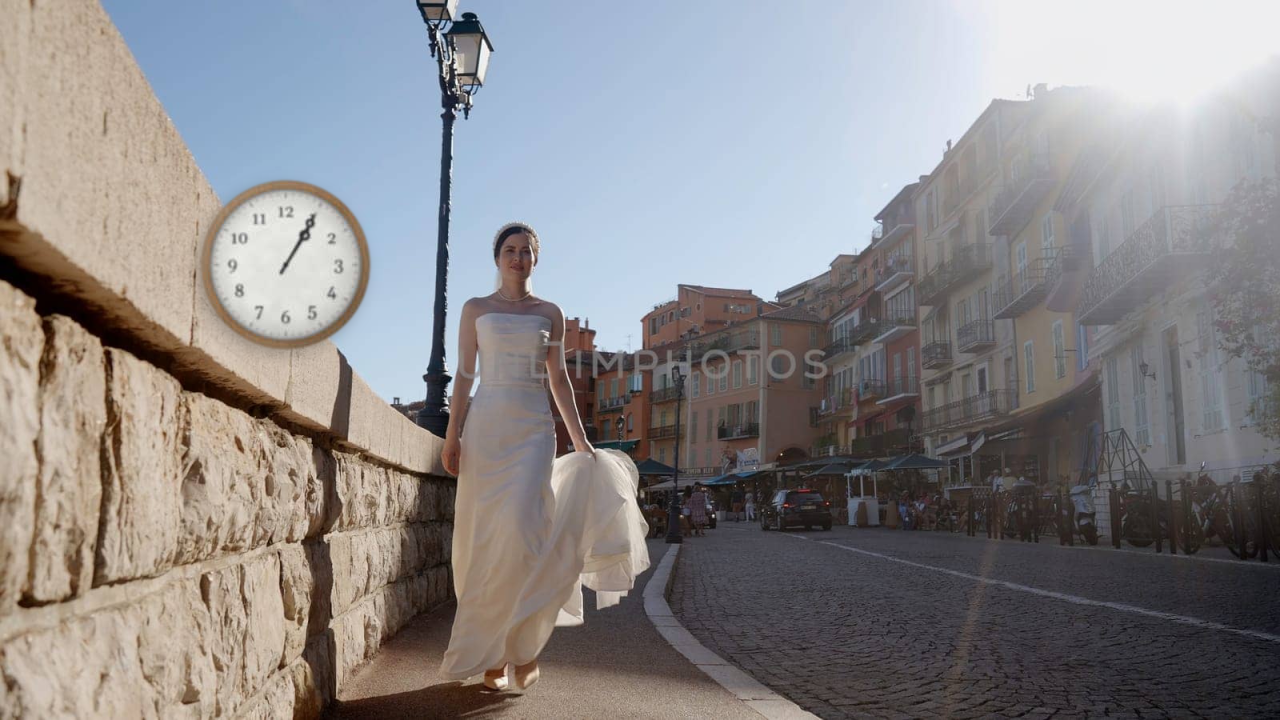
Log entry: 1,05
